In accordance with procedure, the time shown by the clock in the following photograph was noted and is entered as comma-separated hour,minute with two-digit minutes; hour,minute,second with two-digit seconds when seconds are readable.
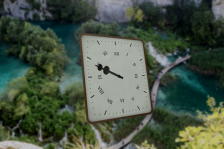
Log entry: 9,49
